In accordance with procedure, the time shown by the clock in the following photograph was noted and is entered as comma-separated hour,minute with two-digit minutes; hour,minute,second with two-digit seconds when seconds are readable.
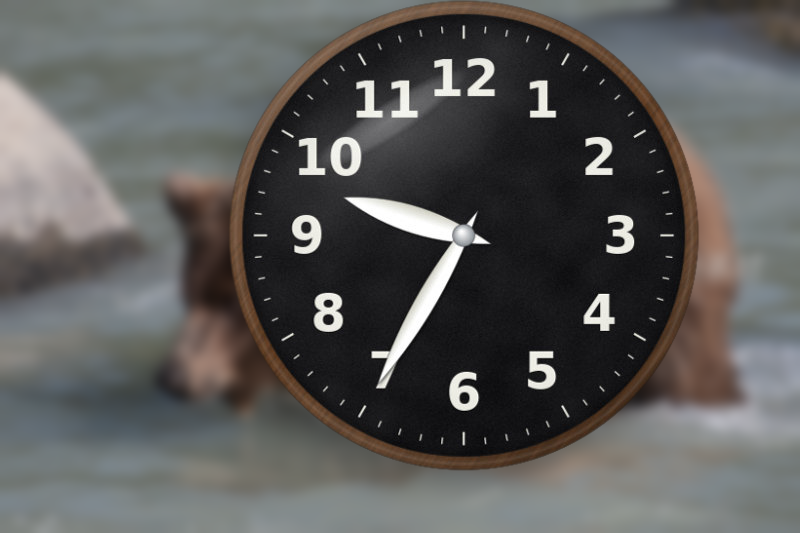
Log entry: 9,35
